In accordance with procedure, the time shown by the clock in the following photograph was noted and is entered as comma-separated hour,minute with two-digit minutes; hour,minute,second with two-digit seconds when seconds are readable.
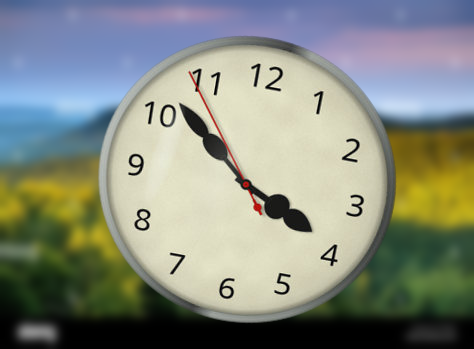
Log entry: 3,51,54
